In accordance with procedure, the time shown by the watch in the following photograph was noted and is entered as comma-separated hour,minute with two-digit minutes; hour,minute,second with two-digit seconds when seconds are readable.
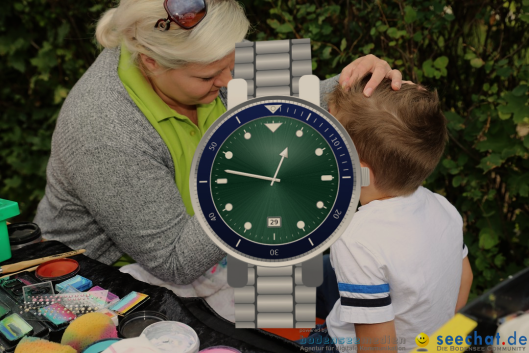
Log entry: 12,47
